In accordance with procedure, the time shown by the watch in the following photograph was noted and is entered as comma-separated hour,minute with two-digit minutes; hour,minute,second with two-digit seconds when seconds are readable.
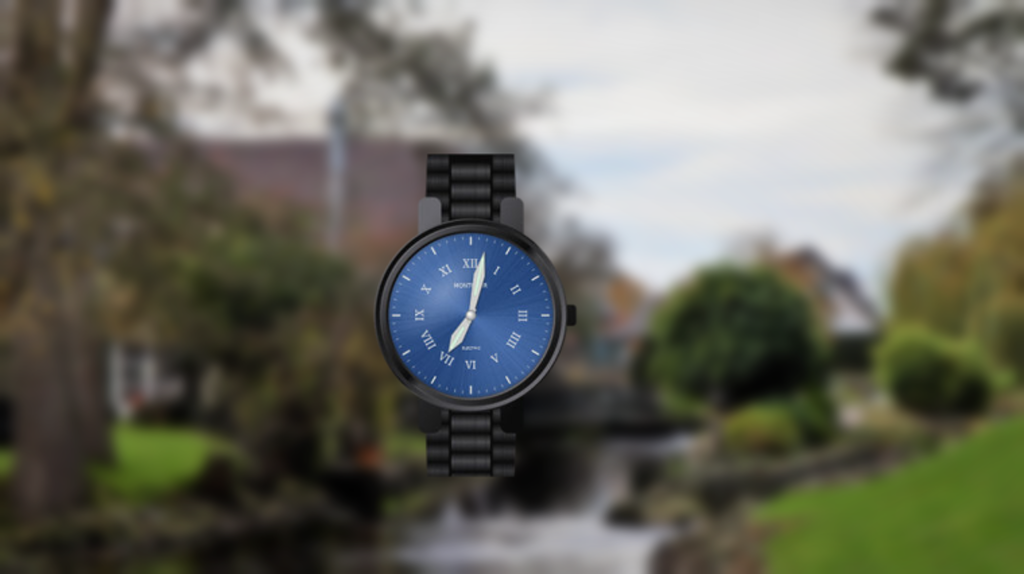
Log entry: 7,02
